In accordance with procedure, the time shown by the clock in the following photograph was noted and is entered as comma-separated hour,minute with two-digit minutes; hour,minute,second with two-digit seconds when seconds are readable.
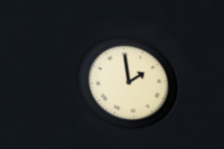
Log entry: 2,00
